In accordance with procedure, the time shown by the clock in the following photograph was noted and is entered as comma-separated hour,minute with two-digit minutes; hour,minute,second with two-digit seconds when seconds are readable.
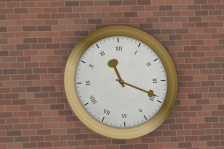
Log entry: 11,19
